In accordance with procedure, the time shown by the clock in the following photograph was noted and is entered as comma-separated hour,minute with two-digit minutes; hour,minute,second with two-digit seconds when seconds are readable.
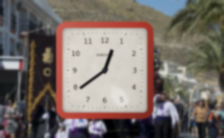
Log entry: 12,39
